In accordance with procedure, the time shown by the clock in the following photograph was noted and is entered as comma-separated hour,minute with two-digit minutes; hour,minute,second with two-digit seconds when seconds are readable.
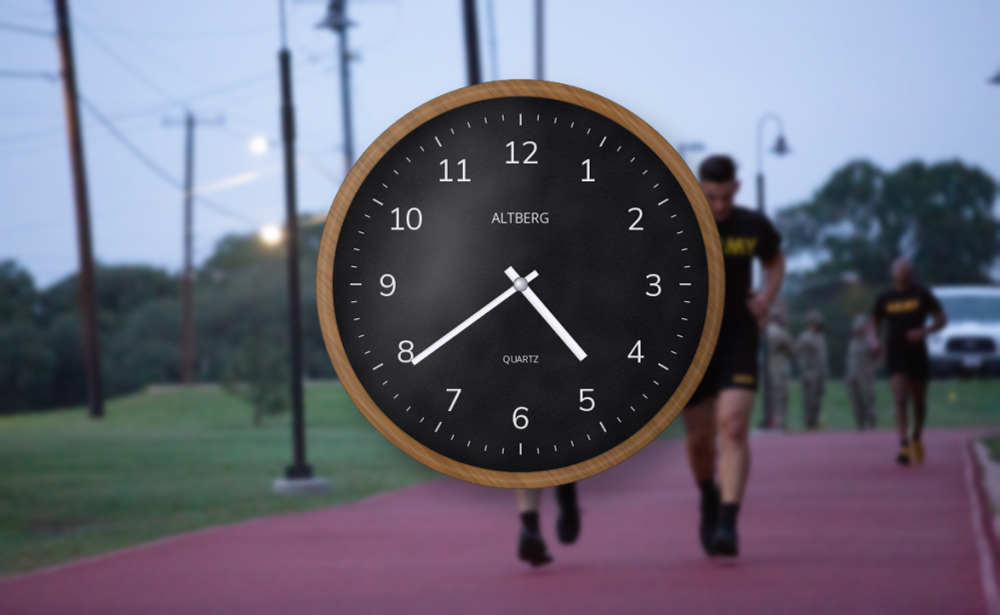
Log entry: 4,39
